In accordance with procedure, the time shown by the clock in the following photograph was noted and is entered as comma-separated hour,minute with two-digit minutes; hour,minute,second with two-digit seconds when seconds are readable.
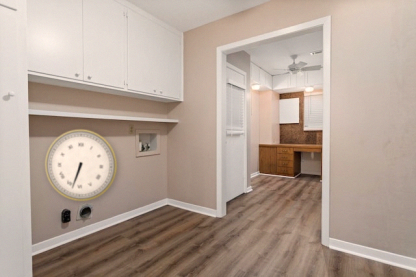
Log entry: 6,33
